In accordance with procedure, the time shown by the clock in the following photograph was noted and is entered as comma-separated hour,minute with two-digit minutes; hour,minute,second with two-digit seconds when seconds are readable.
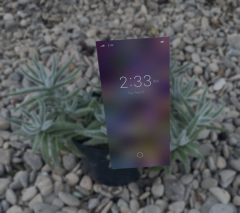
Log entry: 2,33
